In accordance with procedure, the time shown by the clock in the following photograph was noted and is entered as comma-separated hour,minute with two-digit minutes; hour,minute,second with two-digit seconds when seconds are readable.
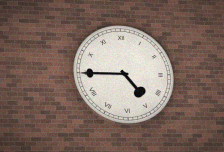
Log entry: 4,45
